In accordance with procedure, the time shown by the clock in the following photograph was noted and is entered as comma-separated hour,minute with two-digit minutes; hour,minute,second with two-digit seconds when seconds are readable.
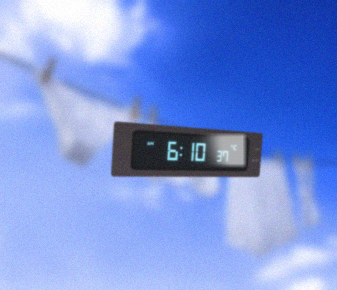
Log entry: 6,10
